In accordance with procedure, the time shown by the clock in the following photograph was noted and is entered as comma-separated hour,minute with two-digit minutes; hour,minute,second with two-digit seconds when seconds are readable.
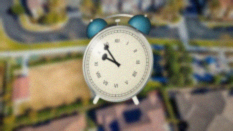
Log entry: 9,54
